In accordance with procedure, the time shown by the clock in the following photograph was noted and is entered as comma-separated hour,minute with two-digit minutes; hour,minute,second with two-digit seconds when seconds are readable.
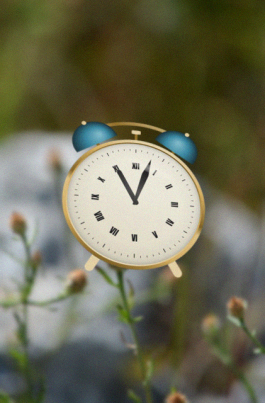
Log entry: 11,03
